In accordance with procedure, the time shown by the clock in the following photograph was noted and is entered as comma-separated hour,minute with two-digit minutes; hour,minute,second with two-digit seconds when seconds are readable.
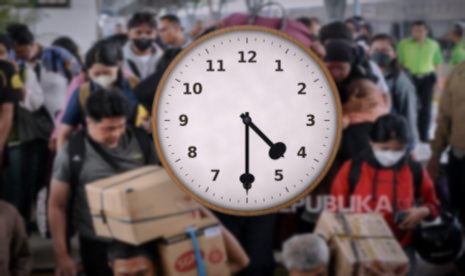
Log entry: 4,30
